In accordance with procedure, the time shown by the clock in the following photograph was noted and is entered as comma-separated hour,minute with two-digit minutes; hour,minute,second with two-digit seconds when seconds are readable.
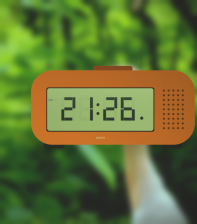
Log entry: 21,26
